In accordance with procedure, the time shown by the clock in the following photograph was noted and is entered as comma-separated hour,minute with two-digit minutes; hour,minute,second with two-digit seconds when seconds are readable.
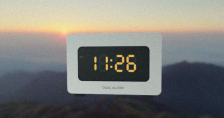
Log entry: 11,26
